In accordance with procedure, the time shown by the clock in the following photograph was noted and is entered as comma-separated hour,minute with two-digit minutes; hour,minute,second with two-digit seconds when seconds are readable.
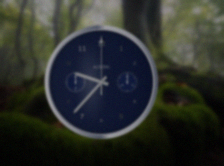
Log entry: 9,37
